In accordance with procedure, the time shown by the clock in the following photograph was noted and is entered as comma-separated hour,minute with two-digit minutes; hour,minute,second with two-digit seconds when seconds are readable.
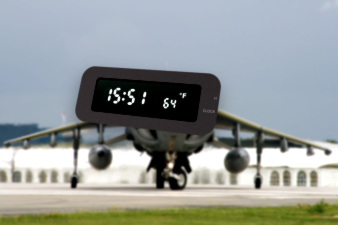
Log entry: 15,51
